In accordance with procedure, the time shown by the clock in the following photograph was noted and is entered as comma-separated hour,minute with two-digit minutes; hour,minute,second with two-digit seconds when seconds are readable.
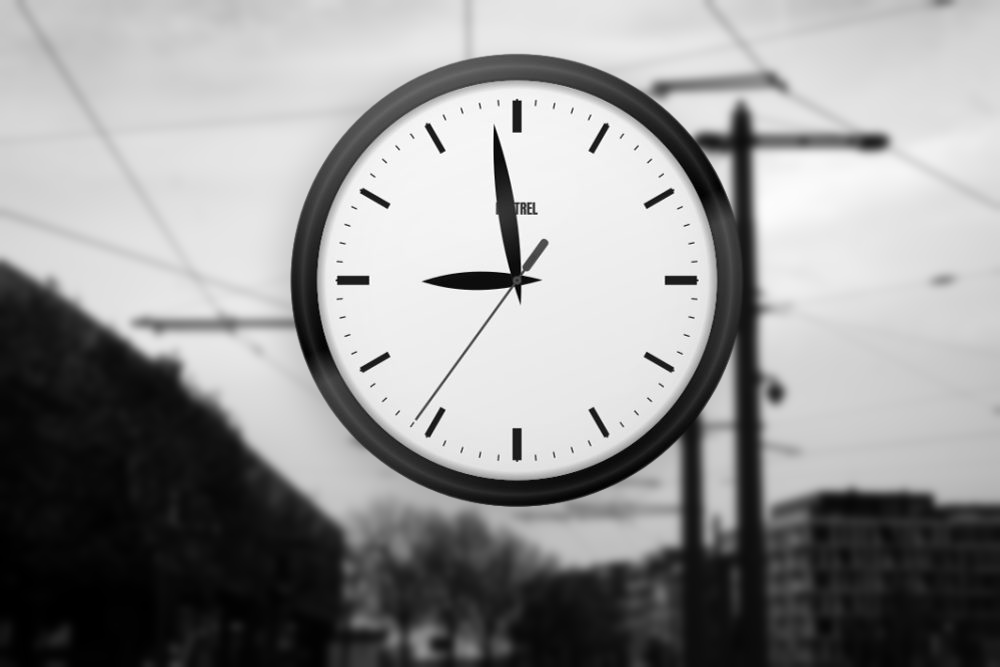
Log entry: 8,58,36
